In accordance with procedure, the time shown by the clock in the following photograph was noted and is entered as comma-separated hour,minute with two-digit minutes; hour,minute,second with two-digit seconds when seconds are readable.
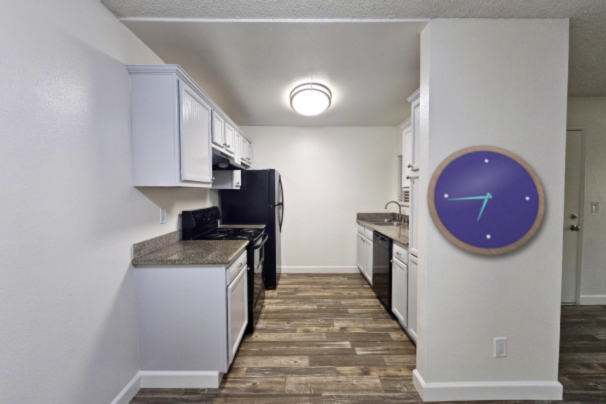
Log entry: 6,44
